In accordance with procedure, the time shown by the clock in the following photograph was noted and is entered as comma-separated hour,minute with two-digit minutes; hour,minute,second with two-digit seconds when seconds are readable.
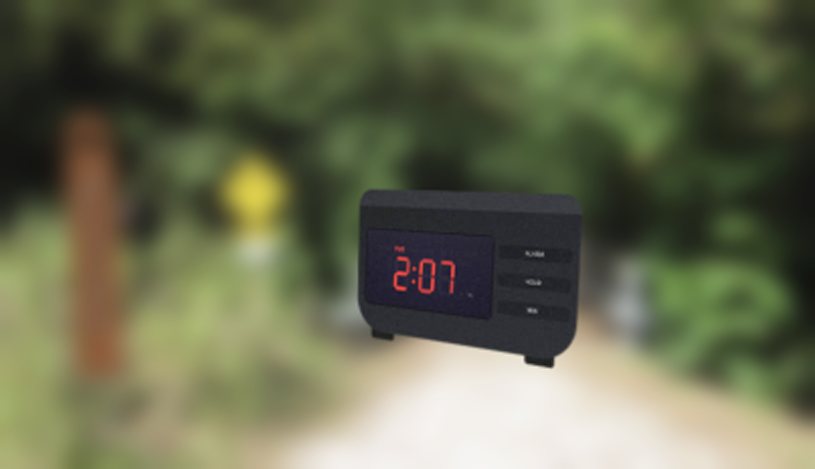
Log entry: 2,07
